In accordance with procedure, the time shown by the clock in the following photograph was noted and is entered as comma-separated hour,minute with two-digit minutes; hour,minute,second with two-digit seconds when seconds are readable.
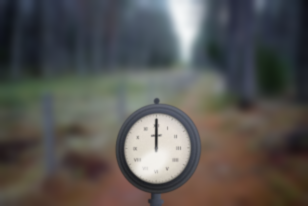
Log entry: 12,00
